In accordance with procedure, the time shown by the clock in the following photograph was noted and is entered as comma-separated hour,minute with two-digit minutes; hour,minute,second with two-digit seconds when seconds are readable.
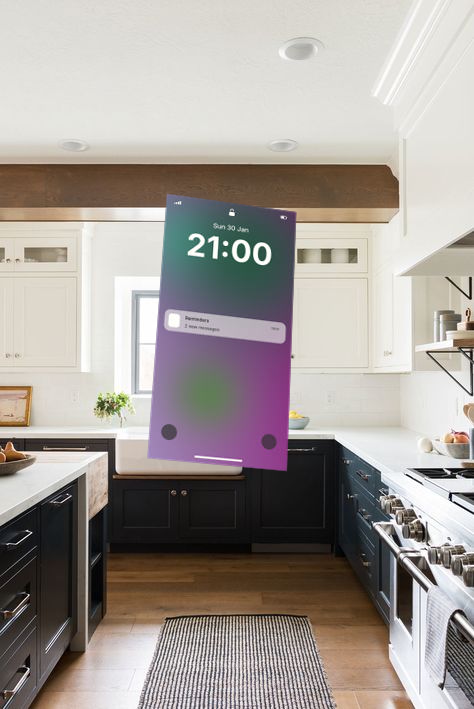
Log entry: 21,00
